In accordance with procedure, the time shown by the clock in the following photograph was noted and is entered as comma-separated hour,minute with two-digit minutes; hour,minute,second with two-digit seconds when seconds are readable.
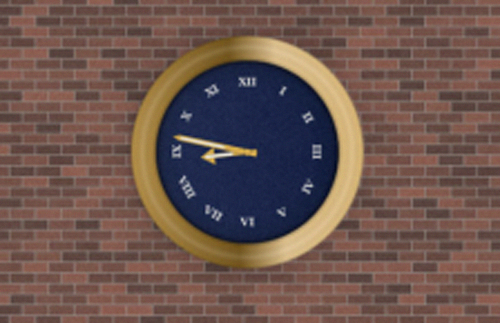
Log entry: 8,47
